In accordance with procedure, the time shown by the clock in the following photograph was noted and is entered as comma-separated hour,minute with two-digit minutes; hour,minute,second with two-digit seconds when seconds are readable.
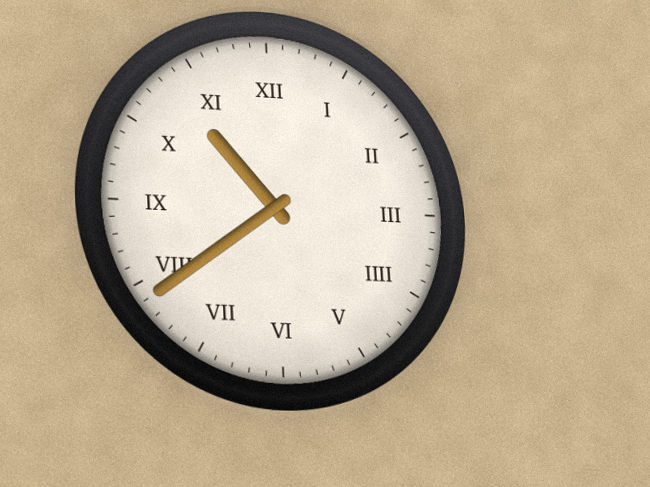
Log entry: 10,39
